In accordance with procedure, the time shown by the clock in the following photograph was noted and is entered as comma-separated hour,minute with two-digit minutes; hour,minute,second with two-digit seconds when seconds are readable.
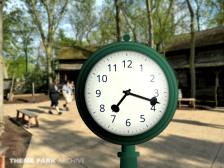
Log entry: 7,18
